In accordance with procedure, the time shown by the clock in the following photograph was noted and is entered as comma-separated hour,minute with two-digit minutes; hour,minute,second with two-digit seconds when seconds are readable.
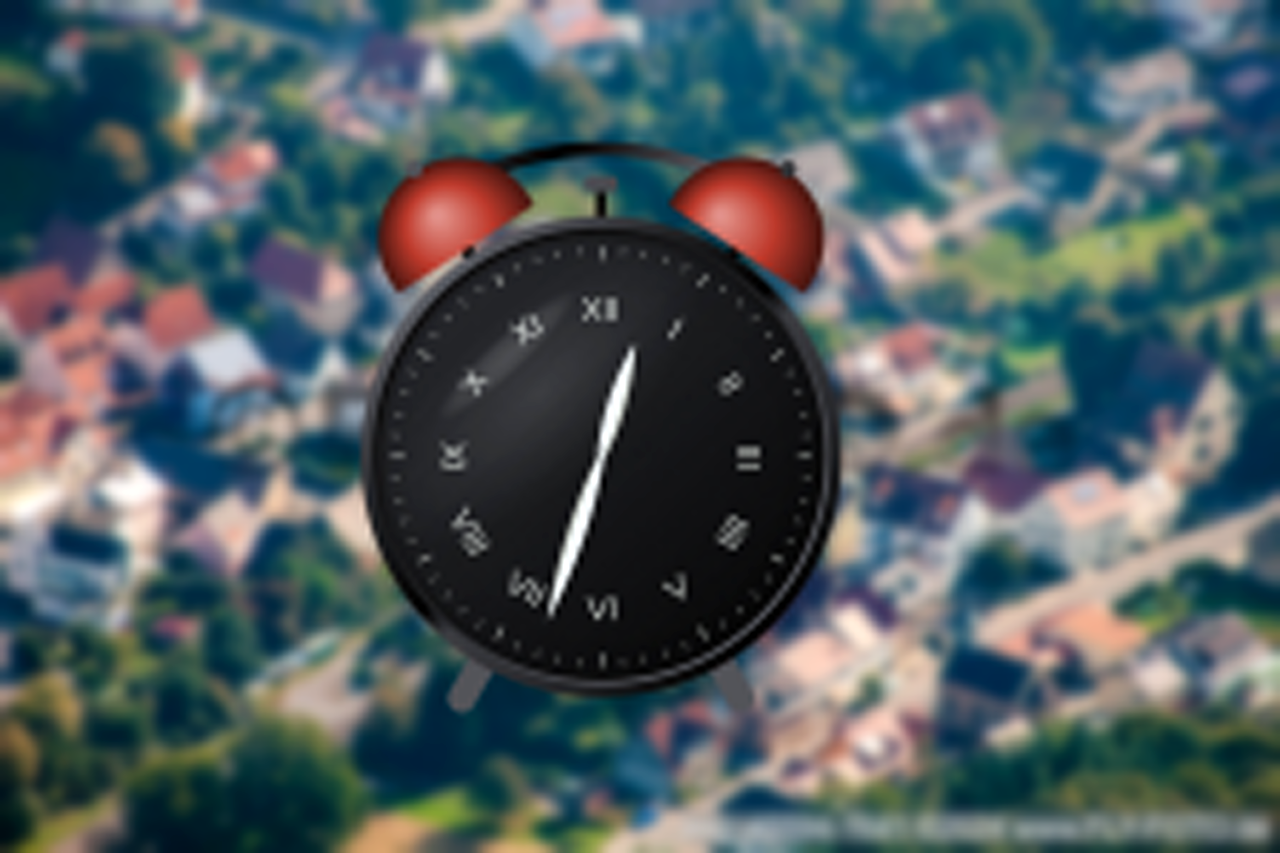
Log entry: 12,33
